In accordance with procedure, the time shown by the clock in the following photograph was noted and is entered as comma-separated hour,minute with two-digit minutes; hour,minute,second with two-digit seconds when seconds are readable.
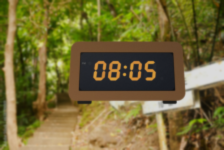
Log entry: 8,05
